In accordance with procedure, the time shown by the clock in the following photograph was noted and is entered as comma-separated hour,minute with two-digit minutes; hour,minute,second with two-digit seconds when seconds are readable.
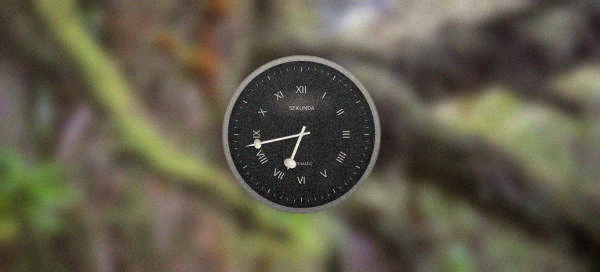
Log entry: 6,43
